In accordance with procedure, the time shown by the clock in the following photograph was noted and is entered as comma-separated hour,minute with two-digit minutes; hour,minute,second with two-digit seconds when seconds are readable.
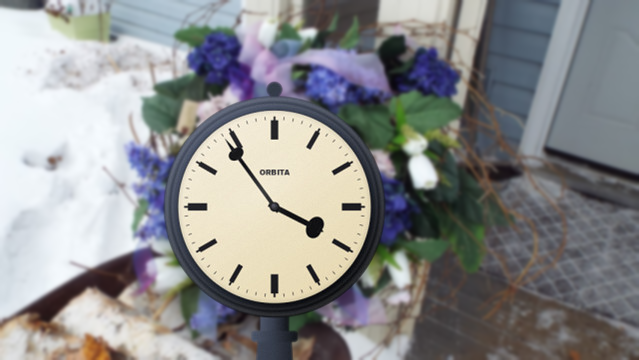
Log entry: 3,54
